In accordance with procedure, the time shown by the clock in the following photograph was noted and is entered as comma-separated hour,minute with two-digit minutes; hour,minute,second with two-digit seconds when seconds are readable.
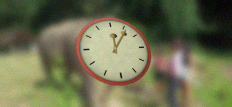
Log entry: 12,06
